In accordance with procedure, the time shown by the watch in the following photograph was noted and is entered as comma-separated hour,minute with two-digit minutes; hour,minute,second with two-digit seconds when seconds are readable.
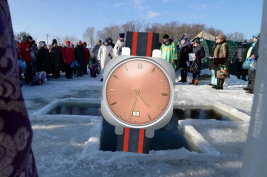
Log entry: 4,32
